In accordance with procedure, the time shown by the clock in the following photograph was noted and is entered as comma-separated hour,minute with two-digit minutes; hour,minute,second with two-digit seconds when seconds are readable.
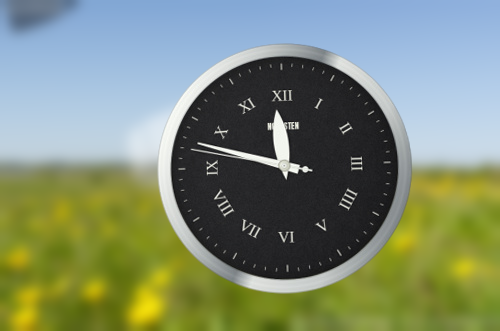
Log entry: 11,47,47
